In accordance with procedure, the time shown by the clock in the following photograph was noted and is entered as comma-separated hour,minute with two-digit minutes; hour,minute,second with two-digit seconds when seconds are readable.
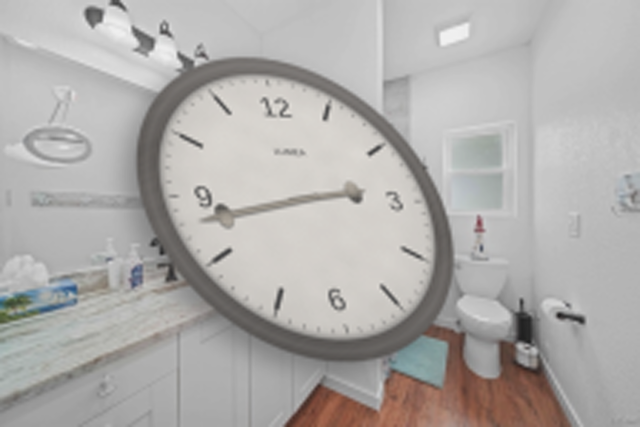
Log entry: 2,43
